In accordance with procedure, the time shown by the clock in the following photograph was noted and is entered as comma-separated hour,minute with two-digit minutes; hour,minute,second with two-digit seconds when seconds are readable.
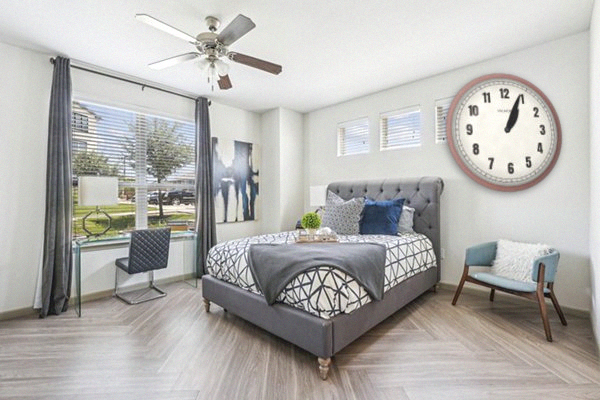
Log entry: 1,04
